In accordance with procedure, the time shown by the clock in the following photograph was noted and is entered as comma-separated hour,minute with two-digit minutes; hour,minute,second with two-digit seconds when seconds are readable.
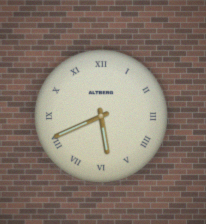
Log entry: 5,41
